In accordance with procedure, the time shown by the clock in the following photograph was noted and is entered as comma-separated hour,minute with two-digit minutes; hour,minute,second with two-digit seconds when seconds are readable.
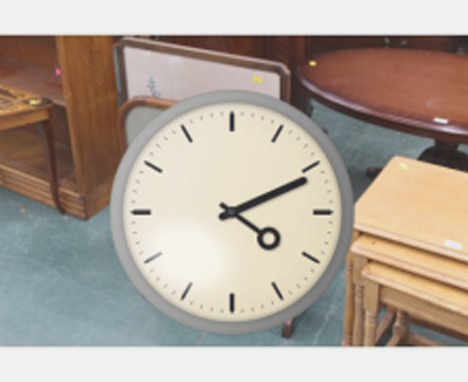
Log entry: 4,11
